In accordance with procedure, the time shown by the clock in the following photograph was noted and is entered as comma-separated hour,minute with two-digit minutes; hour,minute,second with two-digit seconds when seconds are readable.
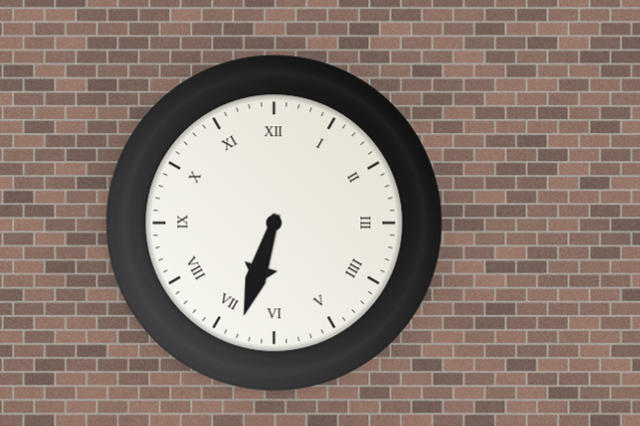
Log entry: 6,33
